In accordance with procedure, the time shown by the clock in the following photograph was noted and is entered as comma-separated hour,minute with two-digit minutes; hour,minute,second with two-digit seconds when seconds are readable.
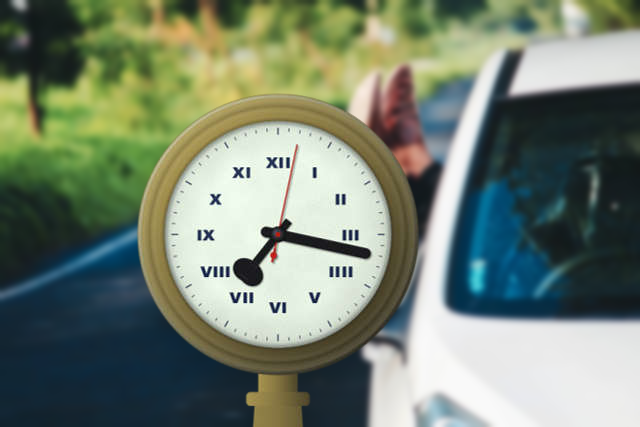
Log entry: 7,17,02
